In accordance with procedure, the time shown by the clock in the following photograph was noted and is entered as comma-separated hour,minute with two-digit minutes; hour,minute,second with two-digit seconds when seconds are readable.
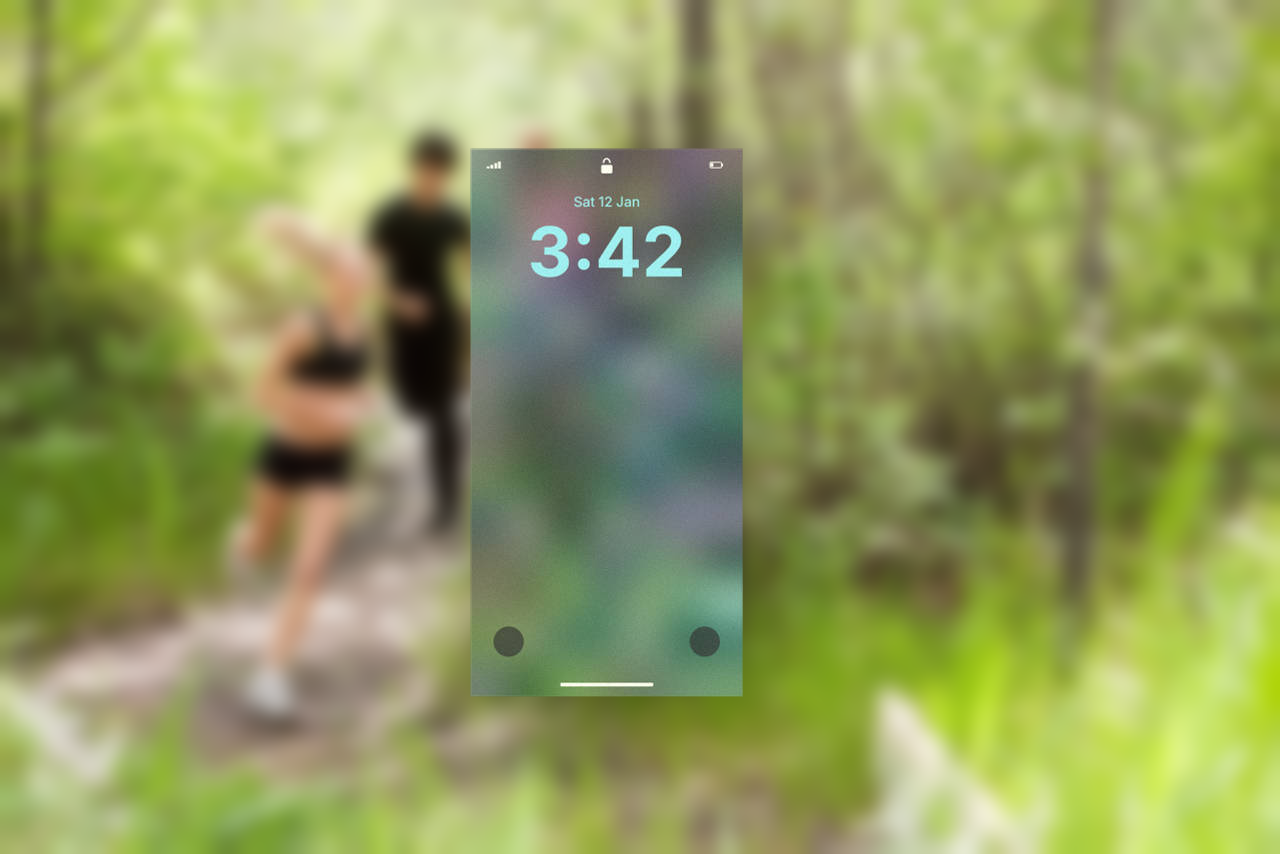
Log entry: 3,42
